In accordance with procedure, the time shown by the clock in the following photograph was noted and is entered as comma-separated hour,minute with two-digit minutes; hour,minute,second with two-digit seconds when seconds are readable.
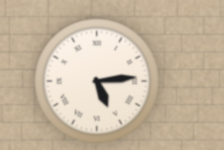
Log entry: 5,14
